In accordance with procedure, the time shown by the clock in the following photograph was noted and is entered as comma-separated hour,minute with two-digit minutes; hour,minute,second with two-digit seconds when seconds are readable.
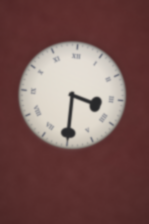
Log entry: 3,30
